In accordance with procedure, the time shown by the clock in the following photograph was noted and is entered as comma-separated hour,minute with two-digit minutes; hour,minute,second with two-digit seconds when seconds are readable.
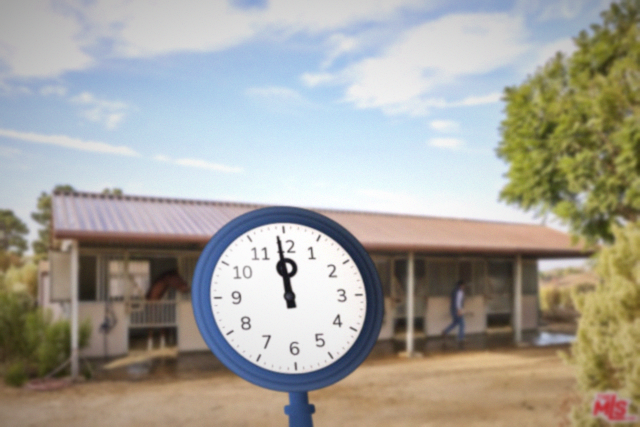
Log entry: 11,59
